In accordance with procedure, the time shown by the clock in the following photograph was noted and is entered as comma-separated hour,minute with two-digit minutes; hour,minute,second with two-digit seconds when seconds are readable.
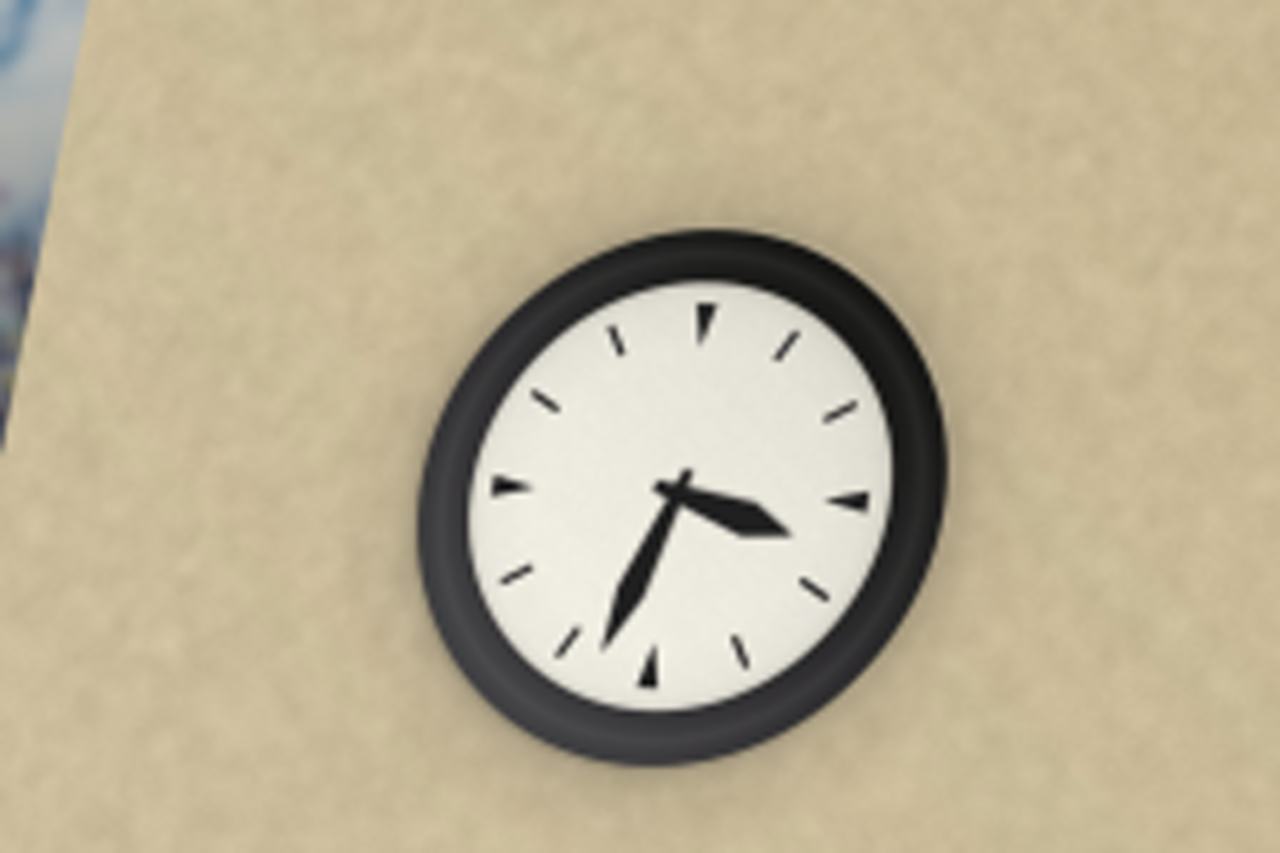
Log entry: 3,33
